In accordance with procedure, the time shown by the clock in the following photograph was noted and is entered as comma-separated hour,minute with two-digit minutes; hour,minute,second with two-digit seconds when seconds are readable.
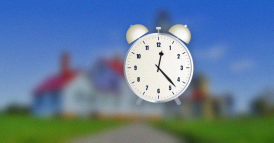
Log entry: 12,23
